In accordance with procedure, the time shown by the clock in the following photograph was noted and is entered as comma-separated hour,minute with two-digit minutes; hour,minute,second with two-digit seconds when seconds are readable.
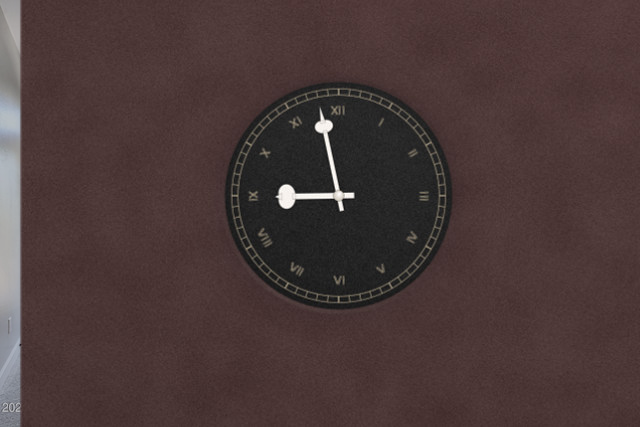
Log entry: 8,58
